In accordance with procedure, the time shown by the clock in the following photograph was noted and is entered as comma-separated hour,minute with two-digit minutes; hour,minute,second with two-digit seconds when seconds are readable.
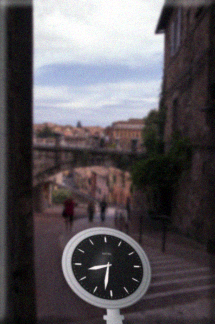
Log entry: 8,32
